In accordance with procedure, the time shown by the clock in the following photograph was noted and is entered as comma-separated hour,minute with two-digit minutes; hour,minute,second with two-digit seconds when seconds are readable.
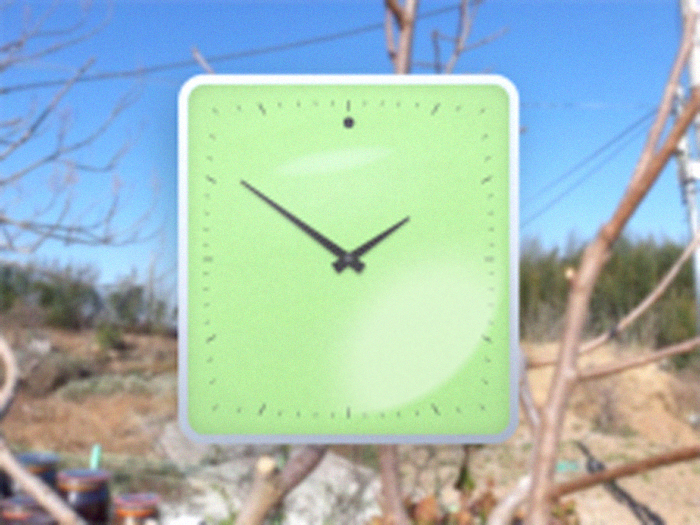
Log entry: 1,51
